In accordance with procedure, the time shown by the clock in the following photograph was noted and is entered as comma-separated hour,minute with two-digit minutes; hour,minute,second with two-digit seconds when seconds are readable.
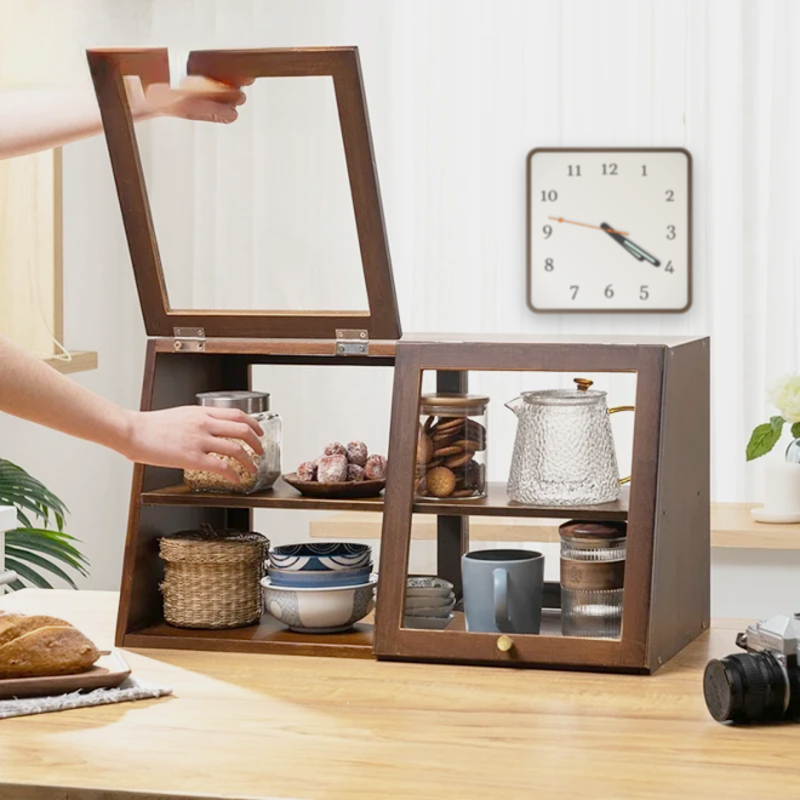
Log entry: 4,20,47
